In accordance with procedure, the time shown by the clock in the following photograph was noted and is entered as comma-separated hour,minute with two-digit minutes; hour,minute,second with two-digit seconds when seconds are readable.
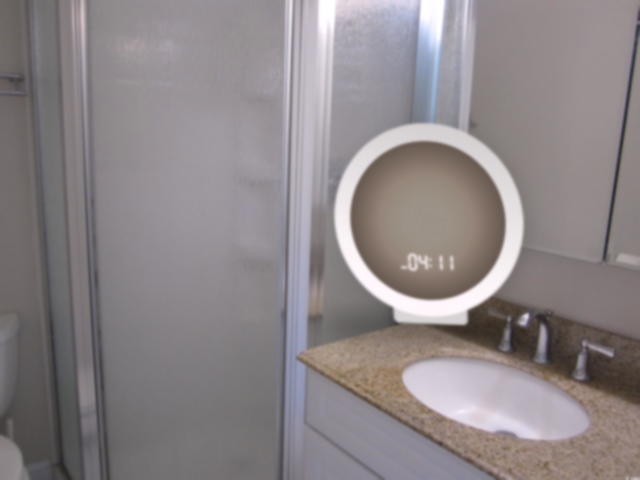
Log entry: 4,11
